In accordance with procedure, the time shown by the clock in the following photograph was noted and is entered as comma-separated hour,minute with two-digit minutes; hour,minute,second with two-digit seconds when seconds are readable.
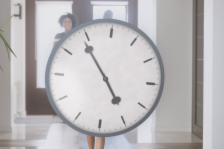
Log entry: 4,54
